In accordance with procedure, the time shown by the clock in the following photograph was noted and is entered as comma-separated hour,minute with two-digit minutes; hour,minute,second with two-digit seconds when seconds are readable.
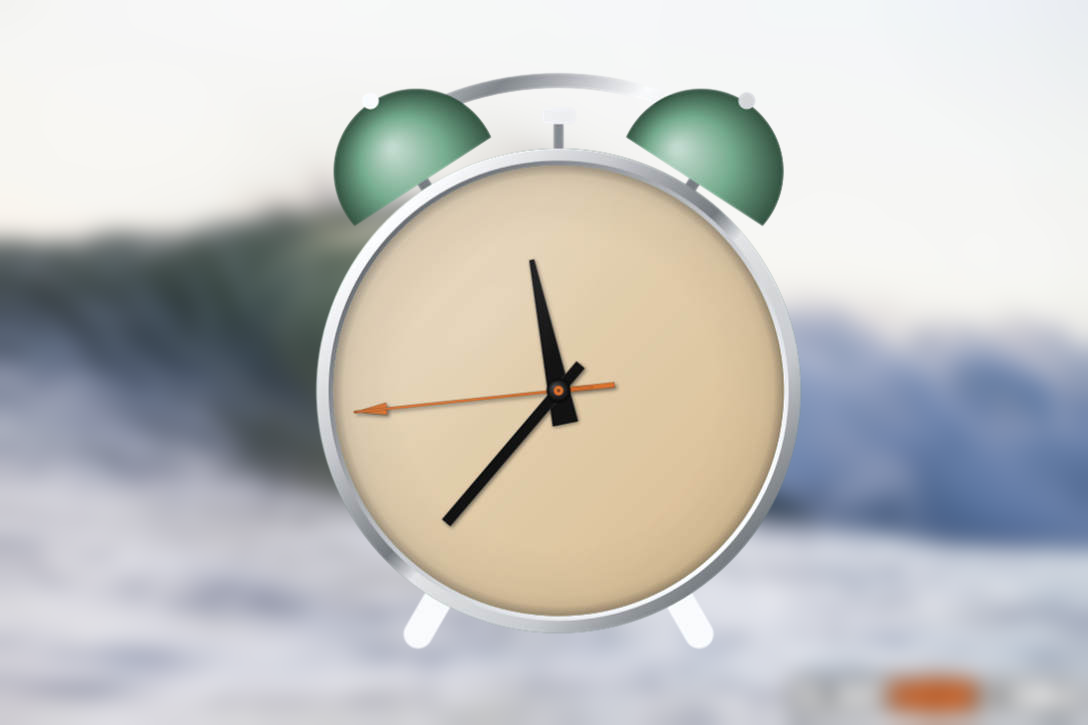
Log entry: 11,36,44
